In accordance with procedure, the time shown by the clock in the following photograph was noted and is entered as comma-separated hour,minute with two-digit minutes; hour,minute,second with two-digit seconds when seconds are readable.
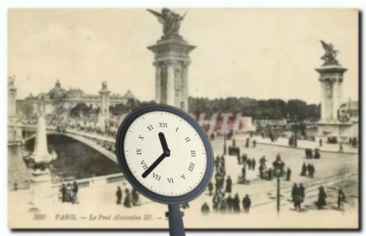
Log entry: 11,38
